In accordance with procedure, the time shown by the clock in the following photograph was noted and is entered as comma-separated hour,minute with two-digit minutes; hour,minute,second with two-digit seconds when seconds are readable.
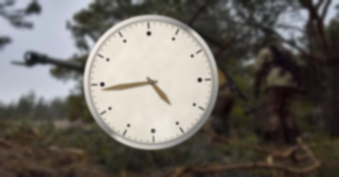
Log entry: 4,44
